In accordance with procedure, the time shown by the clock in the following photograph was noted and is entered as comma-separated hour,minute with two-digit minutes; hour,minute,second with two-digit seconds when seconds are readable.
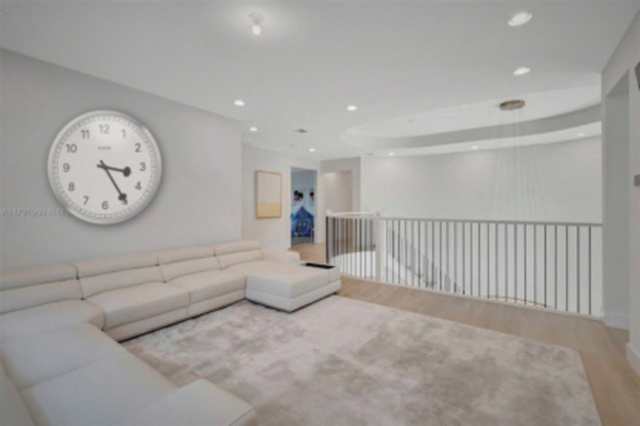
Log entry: 3,25
